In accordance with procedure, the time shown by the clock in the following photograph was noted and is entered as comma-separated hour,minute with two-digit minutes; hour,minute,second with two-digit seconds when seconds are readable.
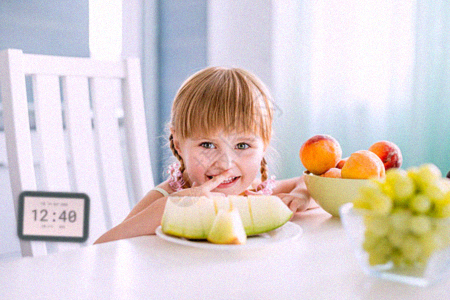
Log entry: 12,40
